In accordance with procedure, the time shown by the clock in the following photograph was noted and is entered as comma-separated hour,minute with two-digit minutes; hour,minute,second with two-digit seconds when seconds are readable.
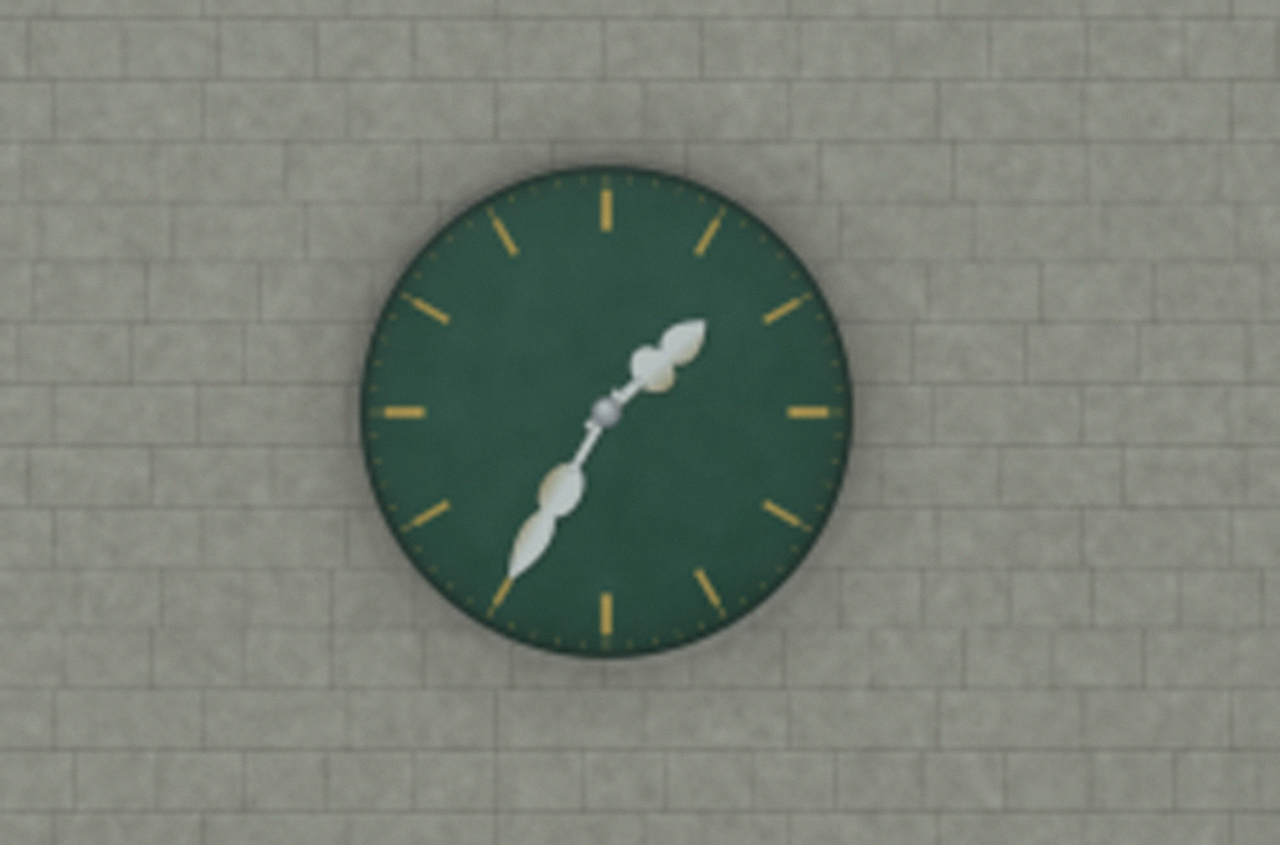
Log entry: 1,35
